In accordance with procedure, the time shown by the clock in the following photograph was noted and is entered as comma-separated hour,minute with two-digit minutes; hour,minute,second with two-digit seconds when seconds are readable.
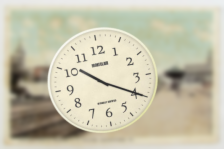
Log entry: 10,20
